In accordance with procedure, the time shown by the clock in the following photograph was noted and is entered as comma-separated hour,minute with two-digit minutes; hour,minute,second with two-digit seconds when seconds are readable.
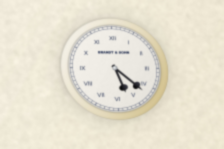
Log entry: 5,22
